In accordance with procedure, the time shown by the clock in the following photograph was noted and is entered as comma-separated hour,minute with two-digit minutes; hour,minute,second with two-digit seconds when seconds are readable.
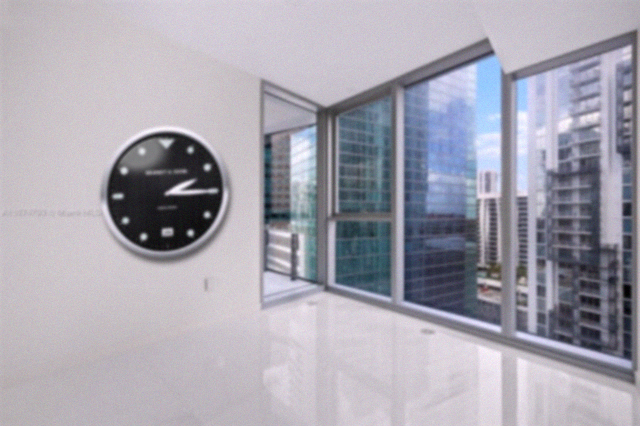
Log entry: 2,15
